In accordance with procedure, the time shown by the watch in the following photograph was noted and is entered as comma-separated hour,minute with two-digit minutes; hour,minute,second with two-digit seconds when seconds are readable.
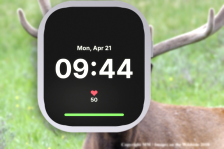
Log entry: 9,44
